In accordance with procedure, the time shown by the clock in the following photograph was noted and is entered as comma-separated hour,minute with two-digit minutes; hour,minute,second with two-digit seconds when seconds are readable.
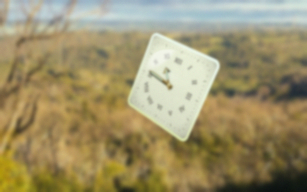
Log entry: 10,46
